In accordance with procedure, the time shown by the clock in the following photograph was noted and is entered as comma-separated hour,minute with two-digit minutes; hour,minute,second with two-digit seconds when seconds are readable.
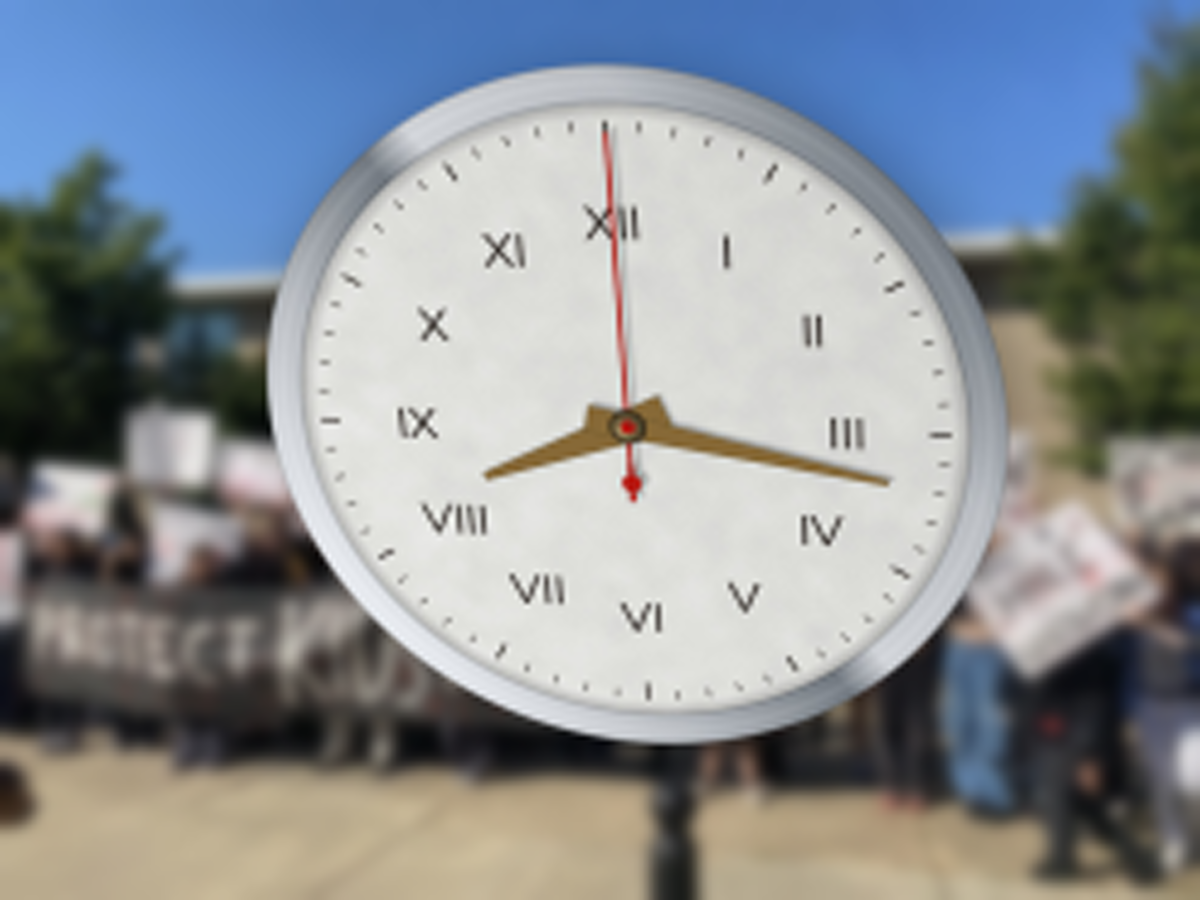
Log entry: 8,17,00
